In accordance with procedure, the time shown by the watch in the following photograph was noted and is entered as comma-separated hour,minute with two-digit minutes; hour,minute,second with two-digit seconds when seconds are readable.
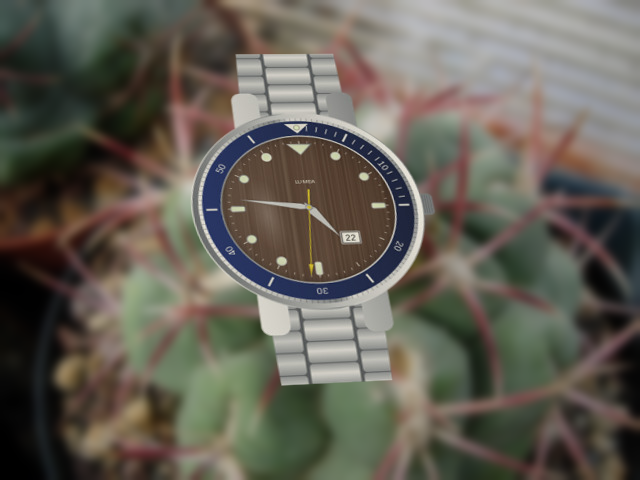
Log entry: 4,46,31
